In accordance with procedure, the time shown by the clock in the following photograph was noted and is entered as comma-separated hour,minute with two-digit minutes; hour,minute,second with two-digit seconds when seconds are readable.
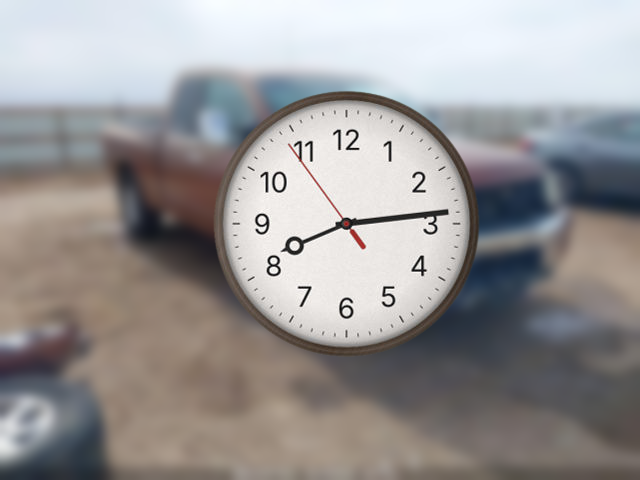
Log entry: 8,13,54
